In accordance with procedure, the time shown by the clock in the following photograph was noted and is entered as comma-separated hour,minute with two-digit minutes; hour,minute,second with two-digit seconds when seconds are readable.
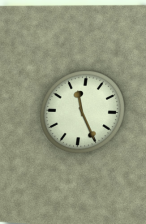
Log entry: 11,25
